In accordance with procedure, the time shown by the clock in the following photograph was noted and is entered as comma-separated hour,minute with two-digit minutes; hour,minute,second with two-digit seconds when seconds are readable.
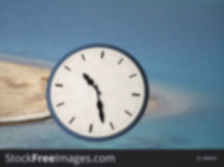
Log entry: 10,27
